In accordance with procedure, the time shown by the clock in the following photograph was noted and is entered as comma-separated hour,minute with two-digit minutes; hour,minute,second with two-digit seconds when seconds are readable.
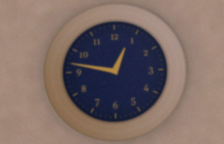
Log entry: 12,47
